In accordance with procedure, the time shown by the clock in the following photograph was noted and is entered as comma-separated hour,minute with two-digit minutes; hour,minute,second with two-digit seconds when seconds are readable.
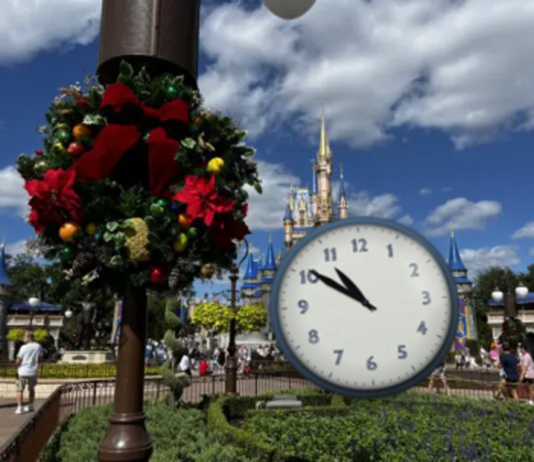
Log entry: 10,51
